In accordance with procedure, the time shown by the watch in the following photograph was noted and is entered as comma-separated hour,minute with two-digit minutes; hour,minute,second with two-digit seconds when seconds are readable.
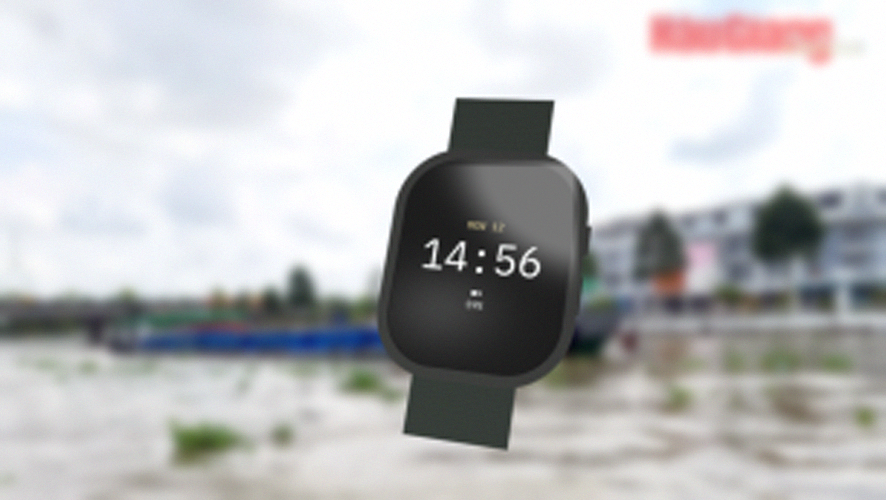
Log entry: 14,56
